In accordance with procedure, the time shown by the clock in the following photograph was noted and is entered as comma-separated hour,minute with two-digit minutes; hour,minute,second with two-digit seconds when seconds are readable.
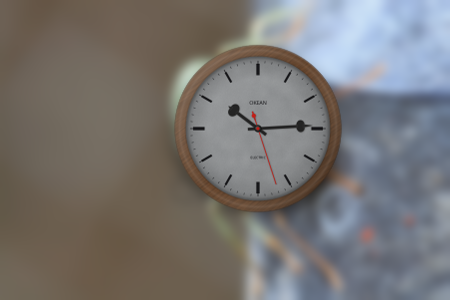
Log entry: 10,14,27
